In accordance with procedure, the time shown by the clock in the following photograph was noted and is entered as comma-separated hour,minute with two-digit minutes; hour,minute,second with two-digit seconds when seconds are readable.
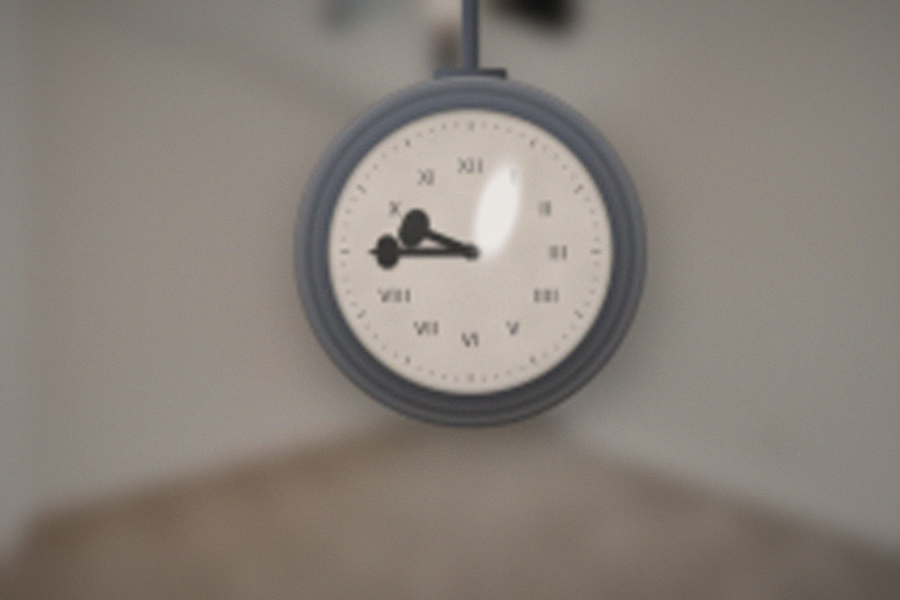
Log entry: 9,45
